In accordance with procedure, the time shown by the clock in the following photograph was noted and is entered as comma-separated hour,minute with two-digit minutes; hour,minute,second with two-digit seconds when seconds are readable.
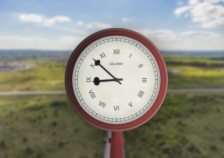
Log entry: 8,52
